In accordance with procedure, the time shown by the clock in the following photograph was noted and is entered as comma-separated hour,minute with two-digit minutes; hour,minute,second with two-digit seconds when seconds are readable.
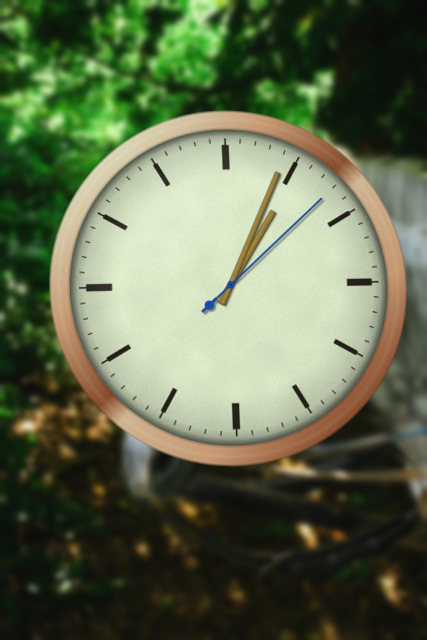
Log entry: 1,04,08
